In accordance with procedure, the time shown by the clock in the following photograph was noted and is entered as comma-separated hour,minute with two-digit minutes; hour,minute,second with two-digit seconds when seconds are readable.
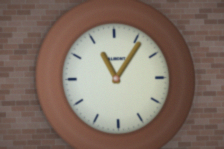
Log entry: 11,06
